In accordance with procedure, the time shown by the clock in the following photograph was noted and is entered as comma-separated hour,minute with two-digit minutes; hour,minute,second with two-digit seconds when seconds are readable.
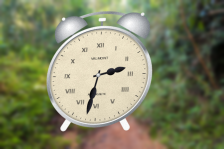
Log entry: 2,32
